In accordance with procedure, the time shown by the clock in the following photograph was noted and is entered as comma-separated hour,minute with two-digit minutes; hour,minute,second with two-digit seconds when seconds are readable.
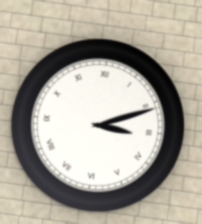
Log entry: 3,11
